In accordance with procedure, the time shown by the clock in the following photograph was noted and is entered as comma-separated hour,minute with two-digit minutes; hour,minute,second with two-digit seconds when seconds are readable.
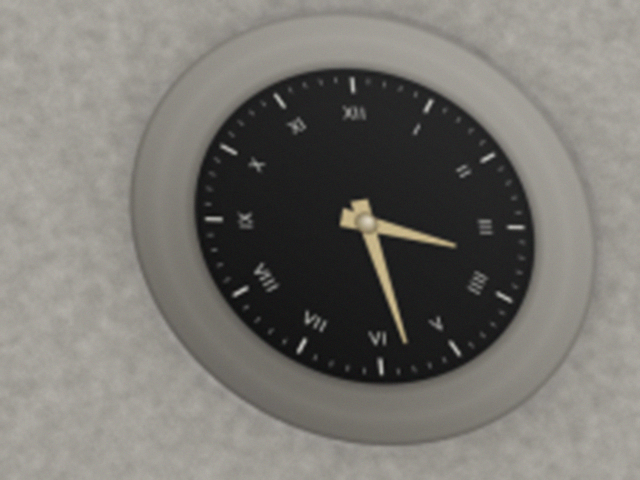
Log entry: 3,28
